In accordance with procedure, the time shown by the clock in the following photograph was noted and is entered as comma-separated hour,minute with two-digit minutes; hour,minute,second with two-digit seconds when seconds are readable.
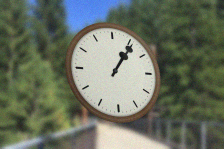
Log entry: 1,06
